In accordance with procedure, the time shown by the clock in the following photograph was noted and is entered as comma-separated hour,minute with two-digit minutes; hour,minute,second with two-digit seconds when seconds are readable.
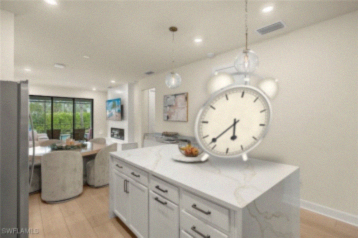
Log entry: 5,37
